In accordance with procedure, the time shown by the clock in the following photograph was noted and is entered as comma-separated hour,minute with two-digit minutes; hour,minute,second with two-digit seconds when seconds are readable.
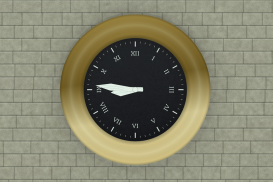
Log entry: 8,46
